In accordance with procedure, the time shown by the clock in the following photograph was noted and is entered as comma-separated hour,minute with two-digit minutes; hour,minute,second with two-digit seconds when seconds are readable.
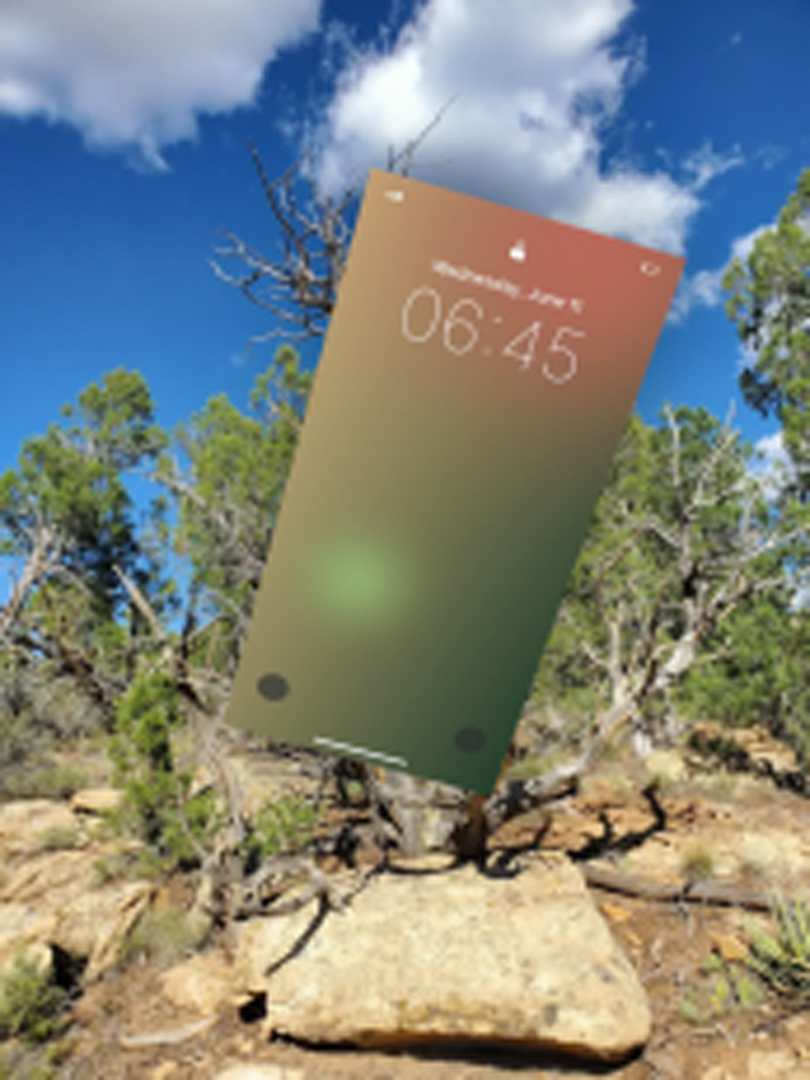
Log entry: 6,45
